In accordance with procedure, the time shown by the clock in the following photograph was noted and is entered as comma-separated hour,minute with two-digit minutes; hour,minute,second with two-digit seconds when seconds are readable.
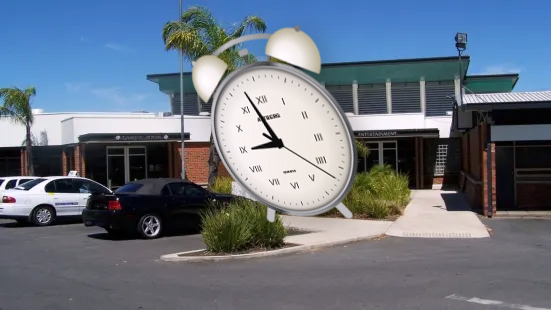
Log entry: 8,57,22
